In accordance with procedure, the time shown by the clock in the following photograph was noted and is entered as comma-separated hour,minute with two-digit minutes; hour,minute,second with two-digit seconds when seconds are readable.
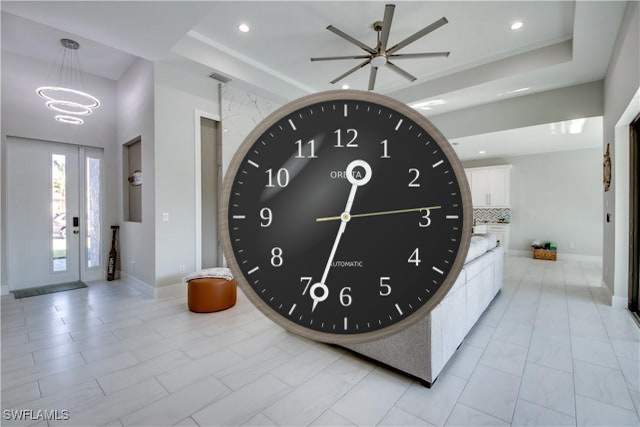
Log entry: 12,33,14
